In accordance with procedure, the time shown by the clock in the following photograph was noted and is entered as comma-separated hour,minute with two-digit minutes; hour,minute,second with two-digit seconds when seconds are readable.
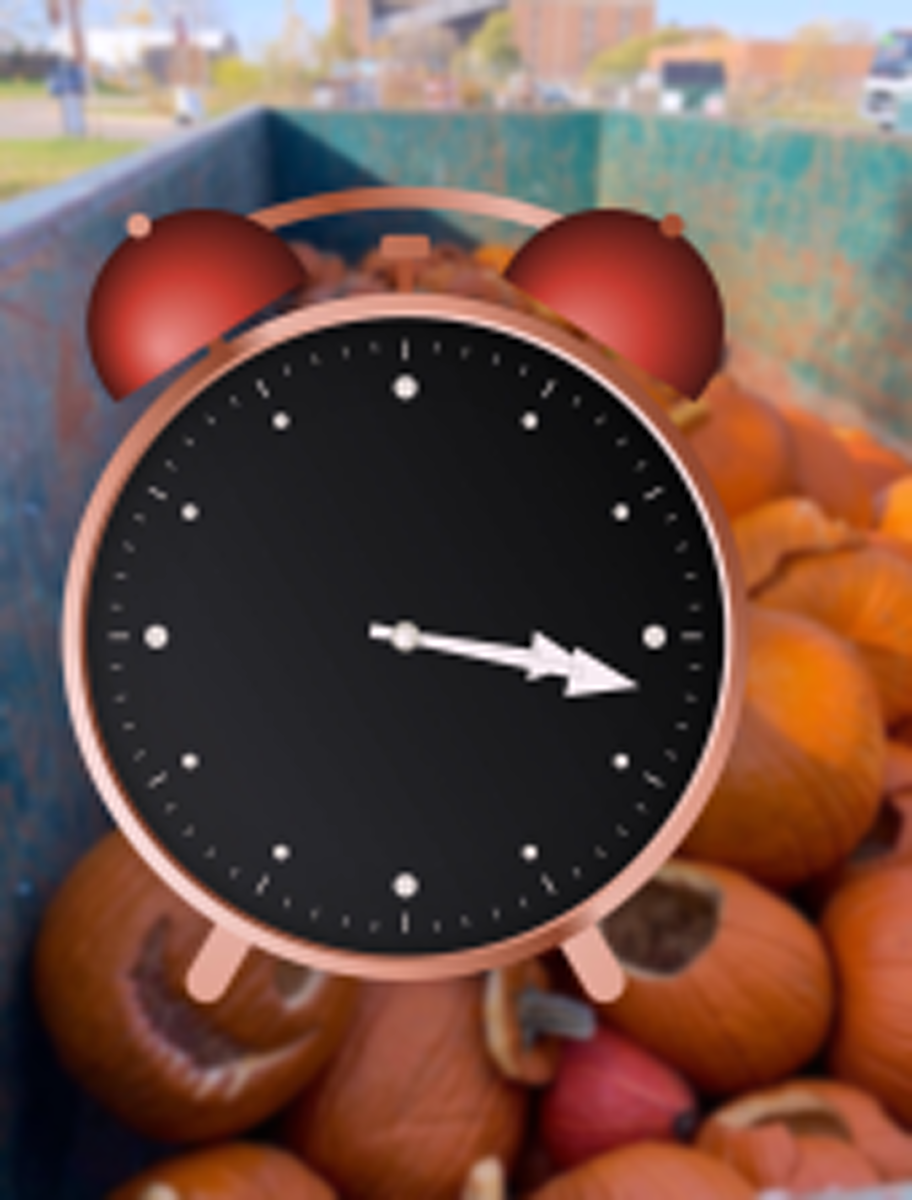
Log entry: 3,17
